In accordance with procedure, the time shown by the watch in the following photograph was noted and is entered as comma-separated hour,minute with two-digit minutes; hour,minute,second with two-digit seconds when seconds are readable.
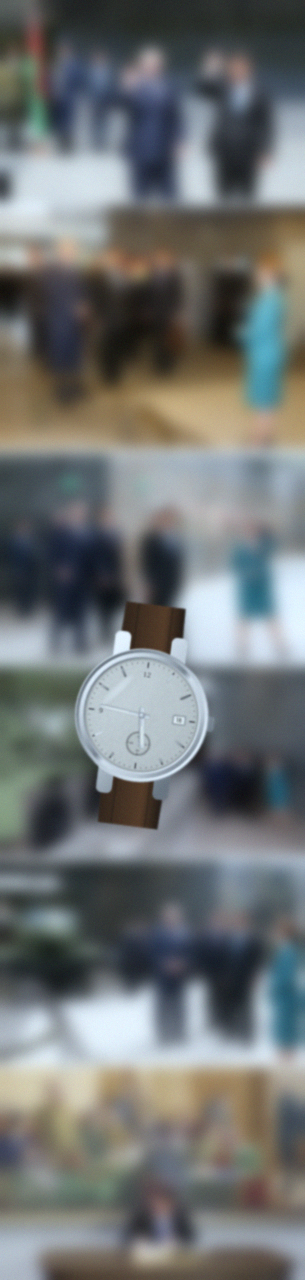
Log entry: 5,46
